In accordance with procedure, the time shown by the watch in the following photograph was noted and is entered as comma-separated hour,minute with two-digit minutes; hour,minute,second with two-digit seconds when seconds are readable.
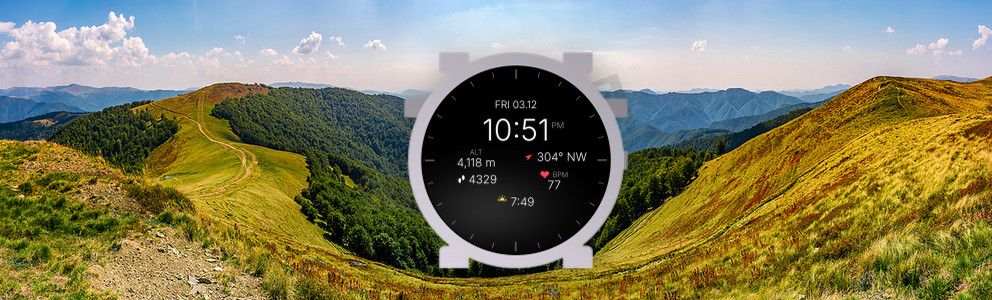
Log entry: 10,51
